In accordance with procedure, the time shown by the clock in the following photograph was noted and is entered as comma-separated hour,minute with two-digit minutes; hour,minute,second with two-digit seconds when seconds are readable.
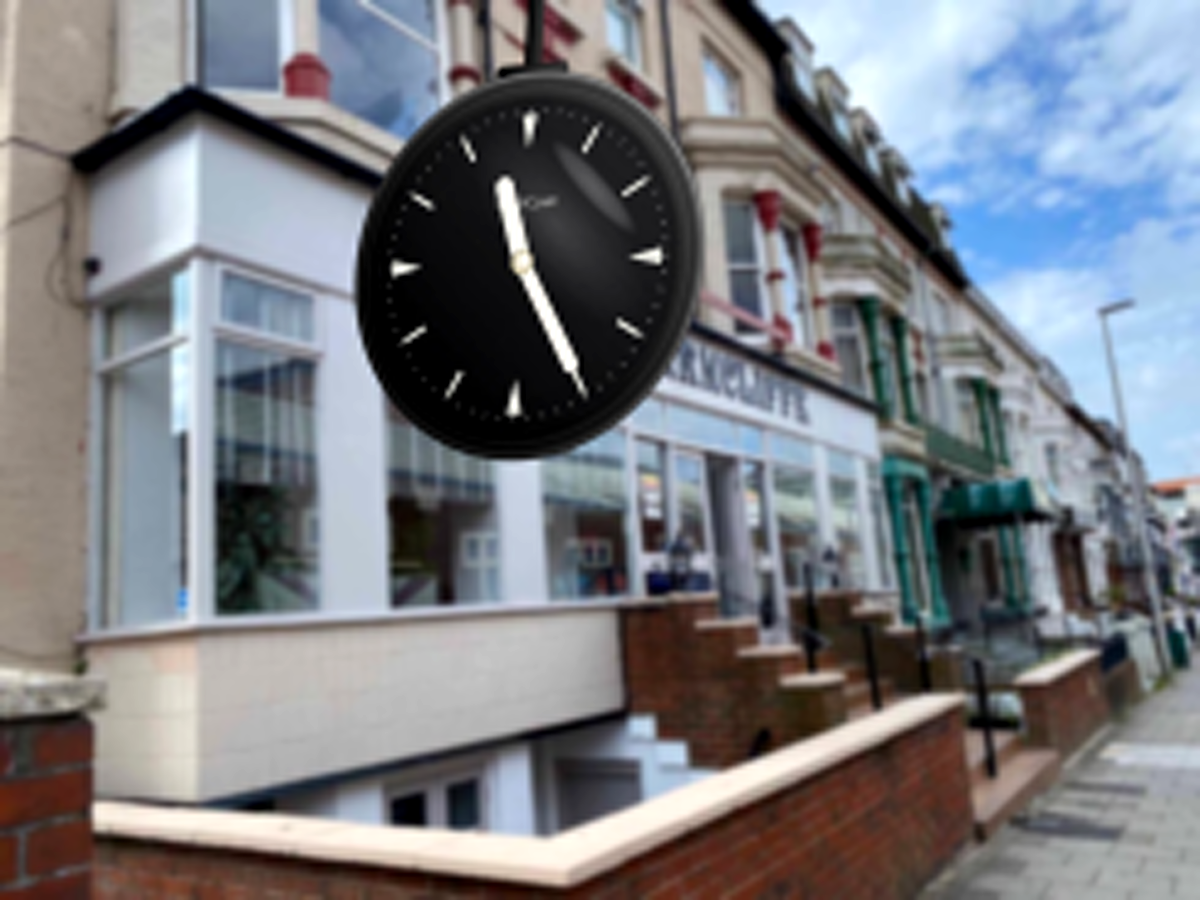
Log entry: 11,25
